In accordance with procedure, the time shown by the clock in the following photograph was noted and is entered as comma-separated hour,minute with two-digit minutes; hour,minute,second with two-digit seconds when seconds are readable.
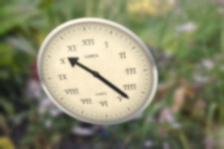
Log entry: 10,23
